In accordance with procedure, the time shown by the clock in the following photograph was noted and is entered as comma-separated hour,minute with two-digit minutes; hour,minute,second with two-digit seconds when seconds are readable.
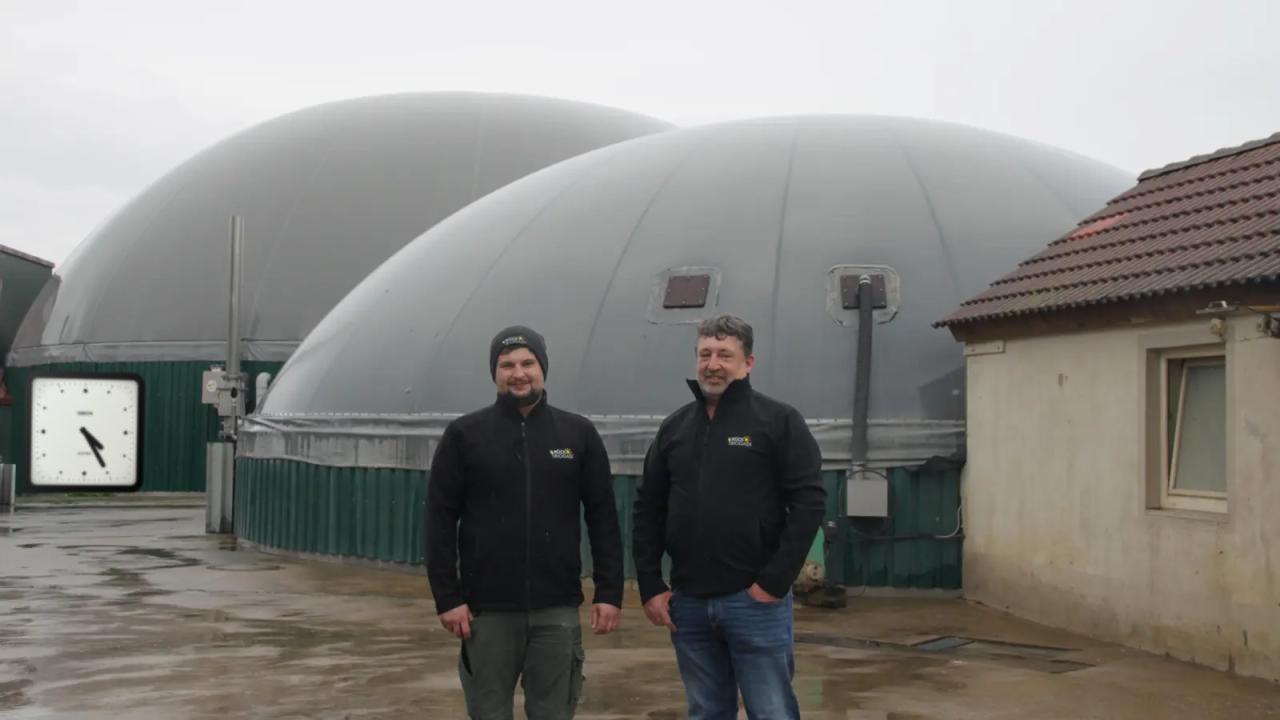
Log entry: 4,25
